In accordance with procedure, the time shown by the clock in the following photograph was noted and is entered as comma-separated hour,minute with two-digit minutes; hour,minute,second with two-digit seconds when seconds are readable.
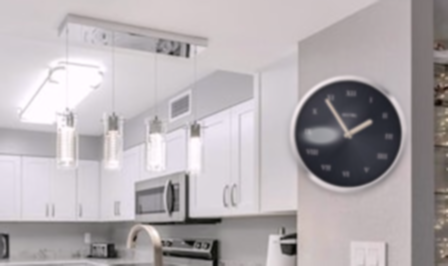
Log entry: 1,54
